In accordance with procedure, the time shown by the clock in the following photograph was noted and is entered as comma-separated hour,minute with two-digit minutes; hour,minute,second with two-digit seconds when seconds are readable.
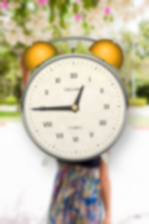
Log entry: 12,45
